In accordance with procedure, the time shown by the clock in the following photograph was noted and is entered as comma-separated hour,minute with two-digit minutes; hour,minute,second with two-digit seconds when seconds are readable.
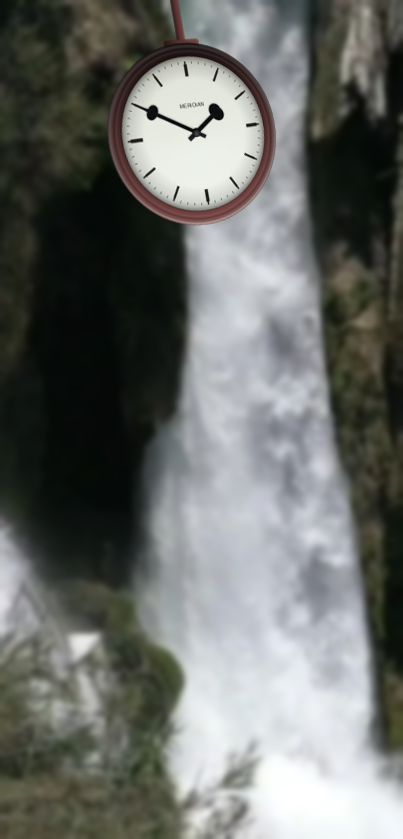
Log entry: 1,50
